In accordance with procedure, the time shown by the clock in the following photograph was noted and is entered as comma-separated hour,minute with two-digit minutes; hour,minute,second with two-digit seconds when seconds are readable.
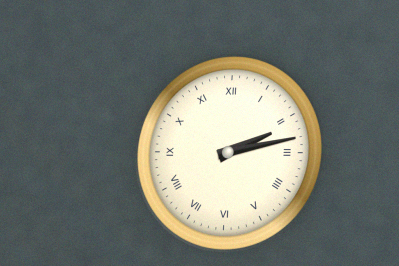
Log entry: 2,13
